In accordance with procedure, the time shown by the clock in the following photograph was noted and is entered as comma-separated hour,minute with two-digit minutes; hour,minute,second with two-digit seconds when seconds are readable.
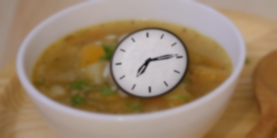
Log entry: 7,14
